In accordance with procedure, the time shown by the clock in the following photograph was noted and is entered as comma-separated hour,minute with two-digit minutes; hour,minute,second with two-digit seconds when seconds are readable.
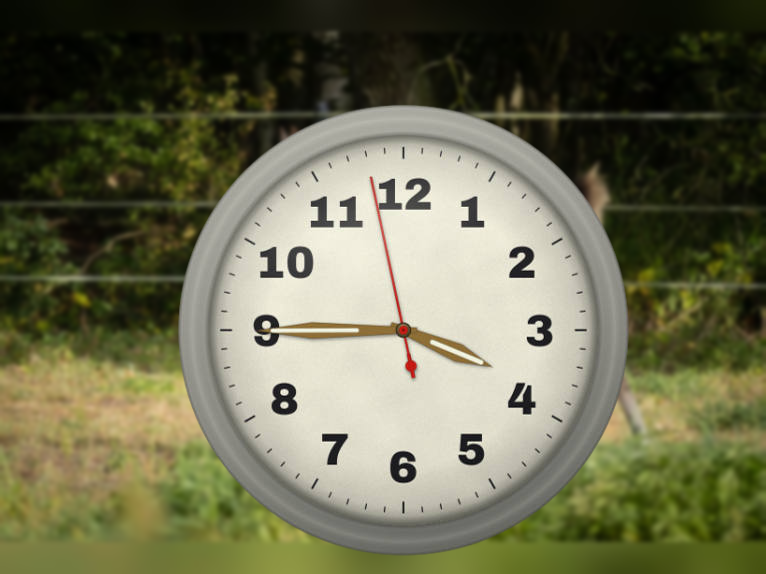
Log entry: 3,44,58
